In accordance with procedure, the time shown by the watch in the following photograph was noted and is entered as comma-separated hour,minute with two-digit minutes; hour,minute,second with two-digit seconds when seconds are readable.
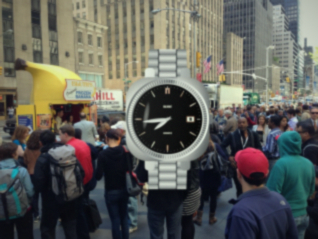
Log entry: 7,44
